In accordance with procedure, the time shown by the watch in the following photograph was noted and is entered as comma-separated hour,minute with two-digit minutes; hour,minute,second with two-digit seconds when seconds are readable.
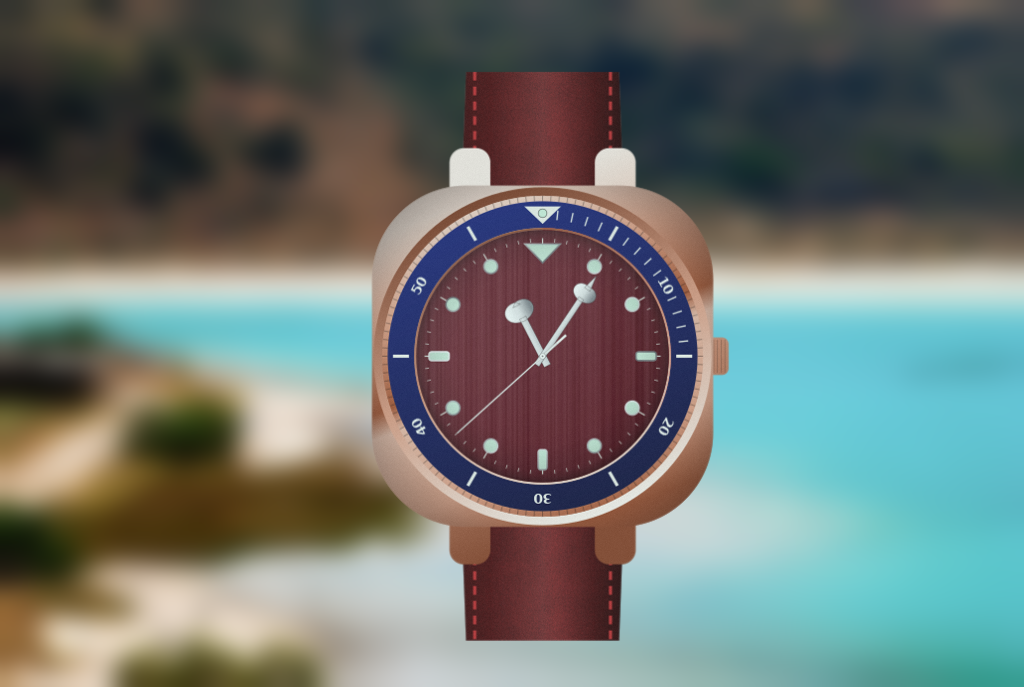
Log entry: 11,05,38
